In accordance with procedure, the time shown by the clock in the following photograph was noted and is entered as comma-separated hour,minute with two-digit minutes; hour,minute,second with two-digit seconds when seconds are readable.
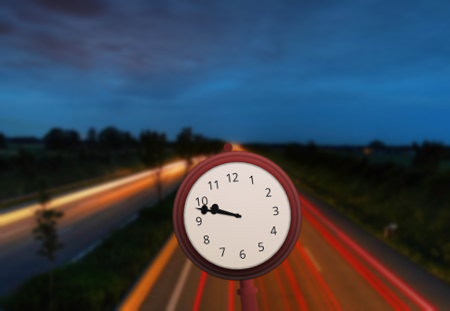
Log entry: 9,48
